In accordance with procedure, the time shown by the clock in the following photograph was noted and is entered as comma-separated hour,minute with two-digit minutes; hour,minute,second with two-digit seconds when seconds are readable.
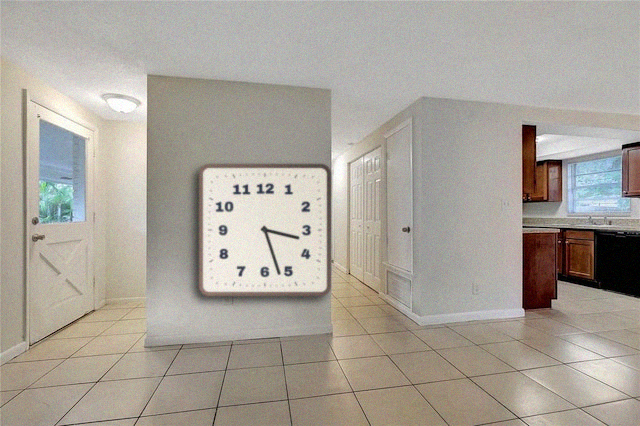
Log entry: 3,27
